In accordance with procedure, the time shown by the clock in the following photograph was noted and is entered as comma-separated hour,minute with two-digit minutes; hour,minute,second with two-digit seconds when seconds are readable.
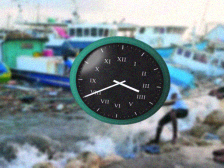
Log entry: 3,40
